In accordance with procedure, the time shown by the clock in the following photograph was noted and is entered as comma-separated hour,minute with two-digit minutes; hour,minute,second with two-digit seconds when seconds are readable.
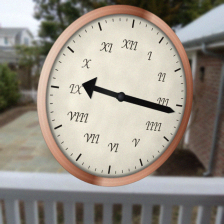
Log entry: 9,16
